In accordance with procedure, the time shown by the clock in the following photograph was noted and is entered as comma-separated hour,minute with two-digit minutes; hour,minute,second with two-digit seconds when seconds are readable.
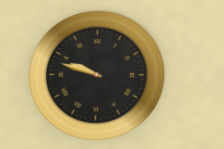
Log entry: 9,48
